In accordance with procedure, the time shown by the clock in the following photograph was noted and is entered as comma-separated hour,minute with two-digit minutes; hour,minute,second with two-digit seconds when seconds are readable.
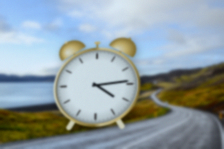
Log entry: 4,14
